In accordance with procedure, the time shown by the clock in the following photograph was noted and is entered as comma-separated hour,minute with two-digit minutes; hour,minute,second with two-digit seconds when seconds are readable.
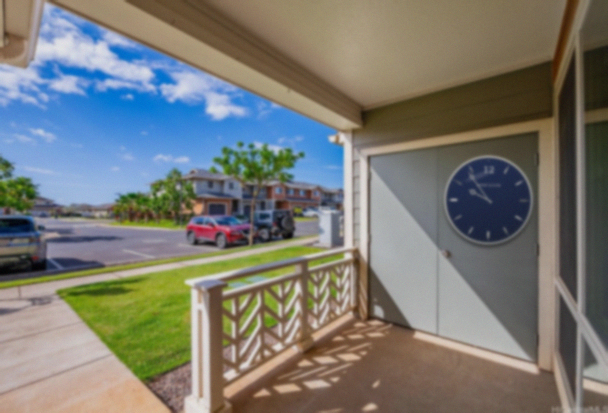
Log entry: 9,54
